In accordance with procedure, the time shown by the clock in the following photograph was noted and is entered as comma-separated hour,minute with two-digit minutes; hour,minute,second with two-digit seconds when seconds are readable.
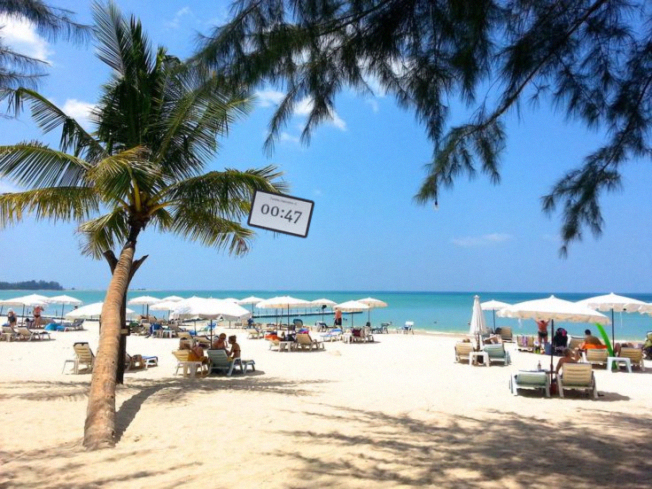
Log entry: 0,47
